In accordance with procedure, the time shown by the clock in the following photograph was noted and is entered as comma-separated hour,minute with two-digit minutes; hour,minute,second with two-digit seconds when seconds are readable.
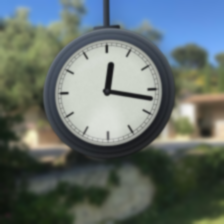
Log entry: 12,17
